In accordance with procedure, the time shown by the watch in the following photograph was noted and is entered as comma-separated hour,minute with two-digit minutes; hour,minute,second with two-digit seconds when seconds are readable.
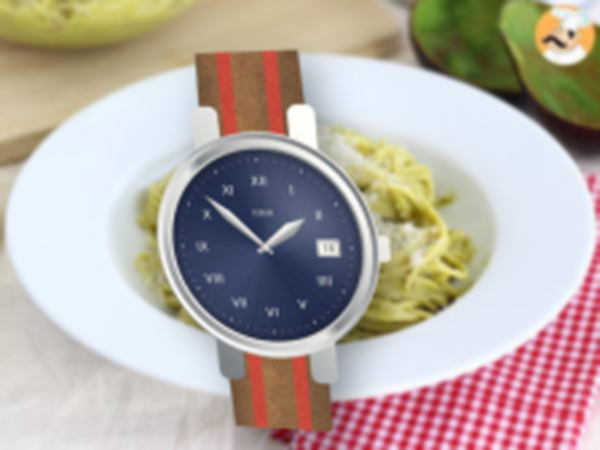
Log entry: 1,52
